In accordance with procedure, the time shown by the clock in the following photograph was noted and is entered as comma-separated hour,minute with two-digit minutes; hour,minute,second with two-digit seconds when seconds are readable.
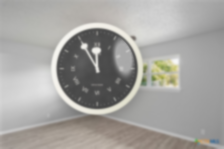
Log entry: 11,55
